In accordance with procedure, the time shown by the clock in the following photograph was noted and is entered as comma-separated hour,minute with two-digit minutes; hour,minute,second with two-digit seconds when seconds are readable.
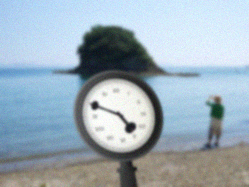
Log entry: 4,49
